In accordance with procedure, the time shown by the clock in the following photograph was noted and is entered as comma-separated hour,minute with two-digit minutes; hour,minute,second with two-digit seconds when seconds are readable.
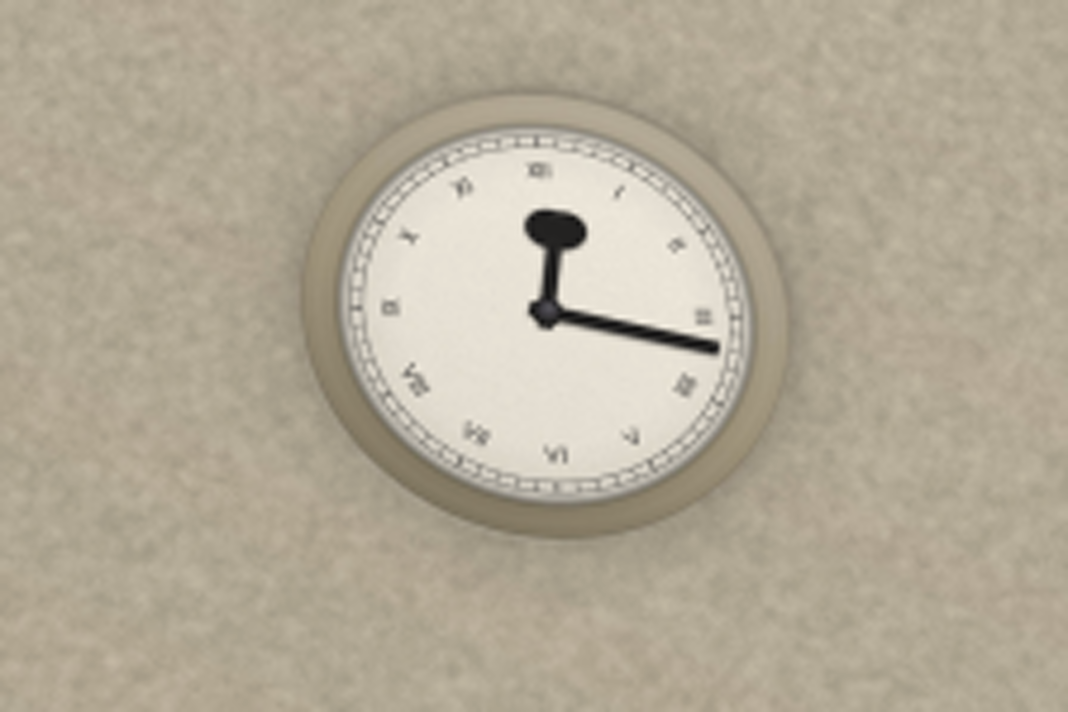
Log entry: 12,17
